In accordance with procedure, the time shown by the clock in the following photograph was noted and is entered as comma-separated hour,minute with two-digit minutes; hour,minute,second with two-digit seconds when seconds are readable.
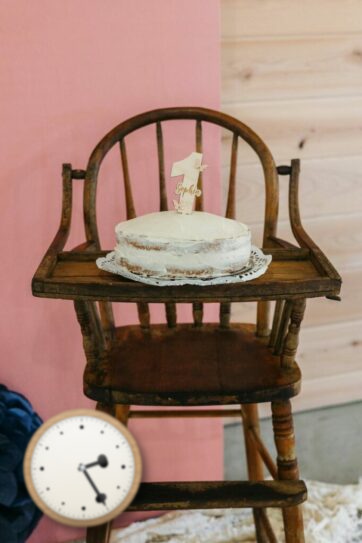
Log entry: 2,25
